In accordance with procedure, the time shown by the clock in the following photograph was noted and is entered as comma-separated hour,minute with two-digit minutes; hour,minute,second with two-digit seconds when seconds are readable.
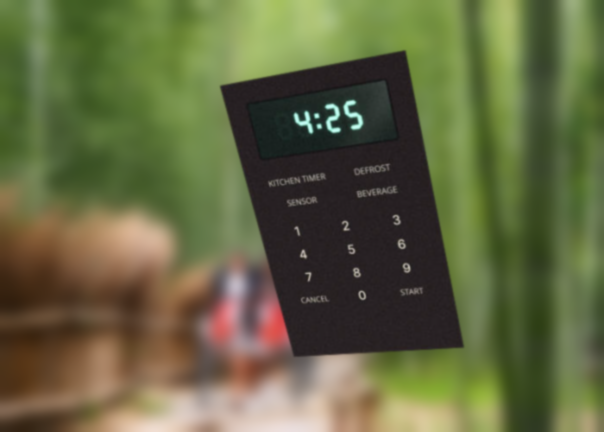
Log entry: 4,25
